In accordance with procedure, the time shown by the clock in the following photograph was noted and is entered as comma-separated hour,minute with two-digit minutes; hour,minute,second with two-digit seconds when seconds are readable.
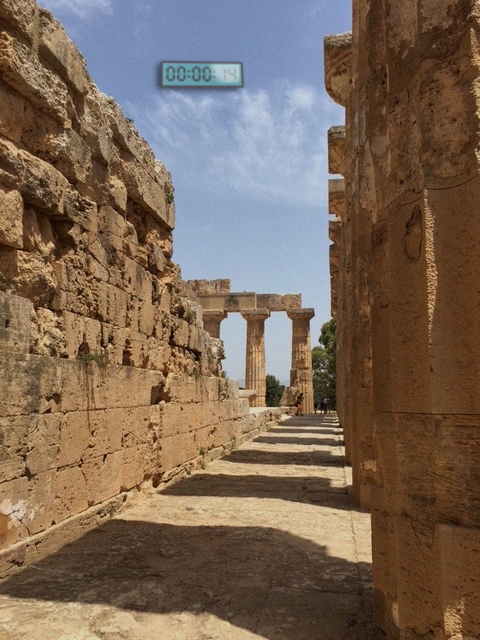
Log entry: 0,00,14
